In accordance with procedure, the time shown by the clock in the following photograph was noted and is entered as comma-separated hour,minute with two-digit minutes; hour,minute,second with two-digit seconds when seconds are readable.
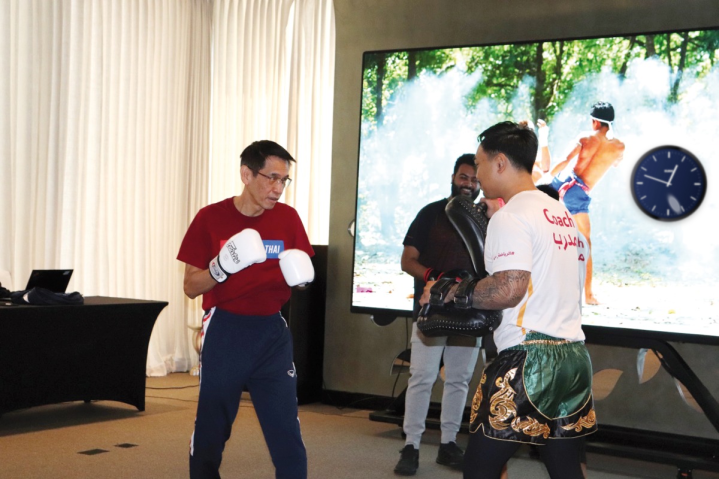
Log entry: 12,48
